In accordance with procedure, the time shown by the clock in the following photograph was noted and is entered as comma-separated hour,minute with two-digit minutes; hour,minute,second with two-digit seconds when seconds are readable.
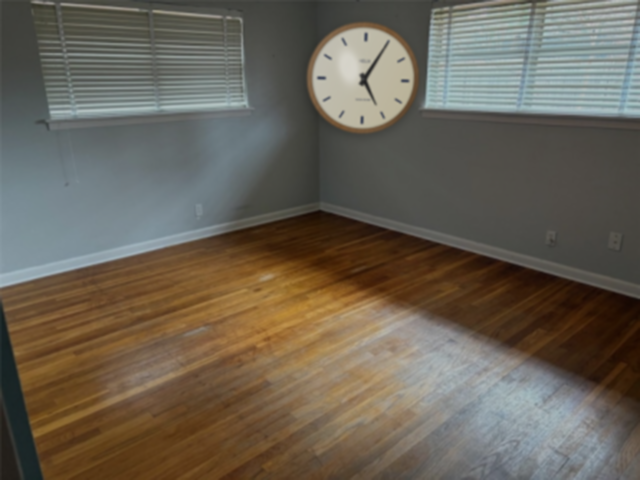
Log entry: 5,05
